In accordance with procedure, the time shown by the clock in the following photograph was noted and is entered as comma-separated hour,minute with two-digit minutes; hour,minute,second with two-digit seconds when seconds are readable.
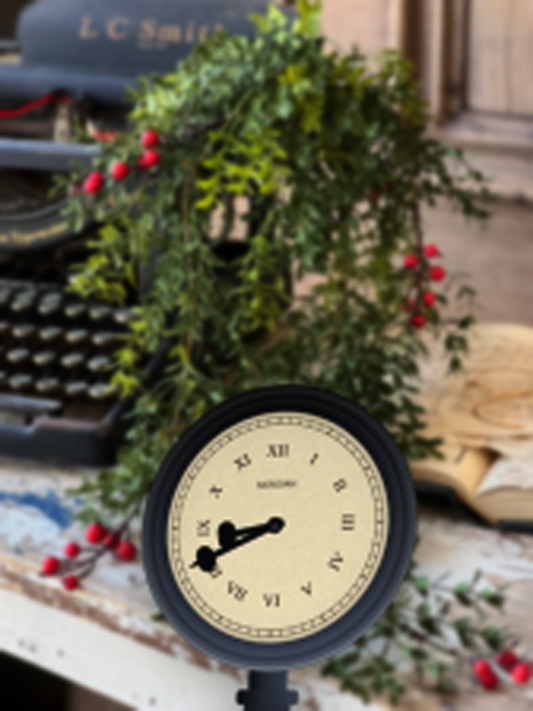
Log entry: 8,41
